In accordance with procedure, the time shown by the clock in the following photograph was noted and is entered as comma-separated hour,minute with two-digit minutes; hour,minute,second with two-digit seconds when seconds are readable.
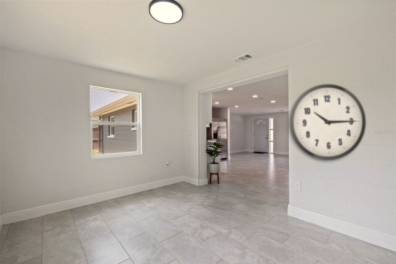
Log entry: 10,15
